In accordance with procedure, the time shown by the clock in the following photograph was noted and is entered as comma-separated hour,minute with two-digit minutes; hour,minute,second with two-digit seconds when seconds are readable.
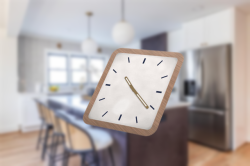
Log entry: 10,21
